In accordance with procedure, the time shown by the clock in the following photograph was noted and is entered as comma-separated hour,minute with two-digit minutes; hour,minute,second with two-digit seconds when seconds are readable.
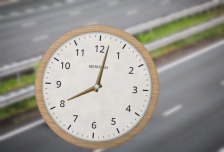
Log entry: 8,02
